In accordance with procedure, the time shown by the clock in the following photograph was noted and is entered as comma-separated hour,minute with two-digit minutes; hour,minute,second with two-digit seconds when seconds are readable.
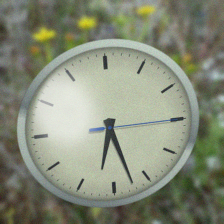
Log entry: 6,27,15
